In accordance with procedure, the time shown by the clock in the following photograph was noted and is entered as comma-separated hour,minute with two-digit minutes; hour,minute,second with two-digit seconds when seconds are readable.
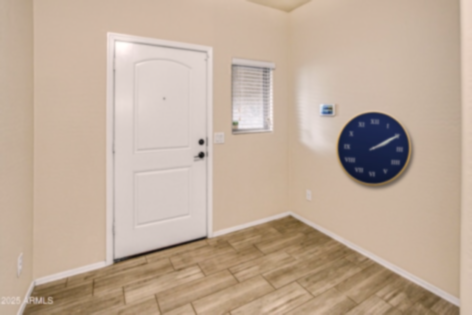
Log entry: 2,10
